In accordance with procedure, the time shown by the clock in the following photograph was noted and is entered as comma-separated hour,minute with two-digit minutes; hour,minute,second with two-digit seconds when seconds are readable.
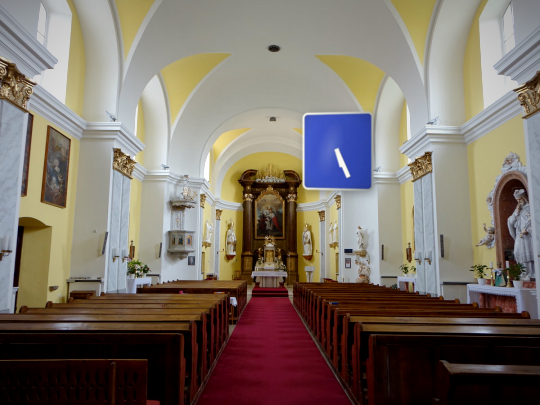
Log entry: 5,26
